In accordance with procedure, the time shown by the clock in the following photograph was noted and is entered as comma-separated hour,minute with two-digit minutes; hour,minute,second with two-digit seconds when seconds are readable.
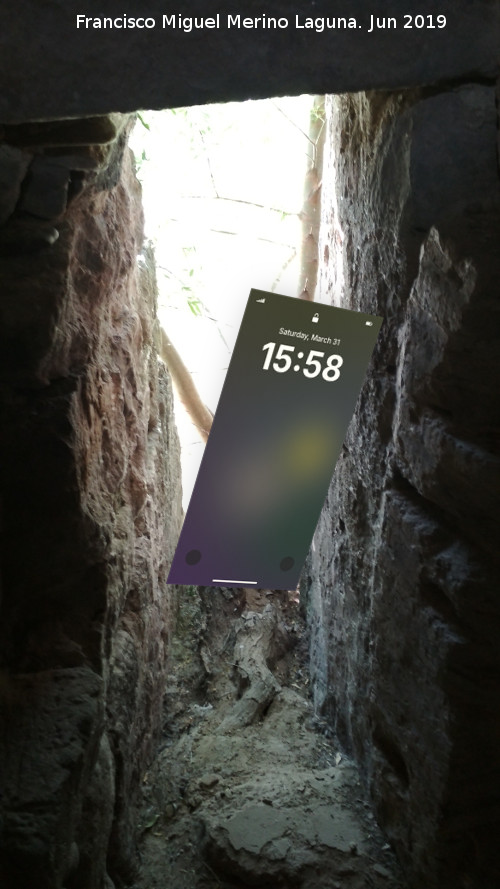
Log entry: 15,58
